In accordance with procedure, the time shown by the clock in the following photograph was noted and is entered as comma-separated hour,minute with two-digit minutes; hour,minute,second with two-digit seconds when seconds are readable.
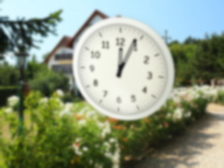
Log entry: 12,04
